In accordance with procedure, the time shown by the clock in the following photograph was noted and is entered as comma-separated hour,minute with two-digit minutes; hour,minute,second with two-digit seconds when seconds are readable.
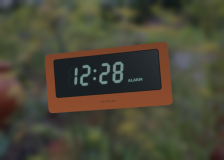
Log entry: 12,28
